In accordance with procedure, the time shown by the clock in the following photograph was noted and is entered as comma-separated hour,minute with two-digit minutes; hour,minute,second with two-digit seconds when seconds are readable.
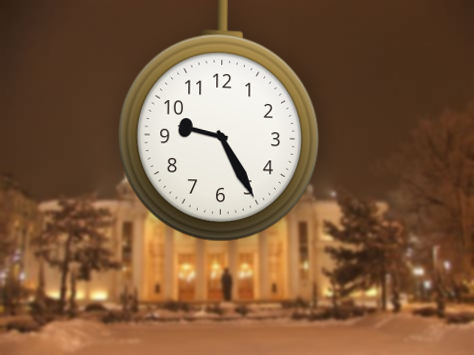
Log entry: 9,25
